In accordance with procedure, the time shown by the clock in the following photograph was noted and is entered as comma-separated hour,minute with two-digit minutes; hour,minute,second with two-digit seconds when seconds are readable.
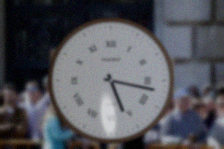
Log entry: 5,17
